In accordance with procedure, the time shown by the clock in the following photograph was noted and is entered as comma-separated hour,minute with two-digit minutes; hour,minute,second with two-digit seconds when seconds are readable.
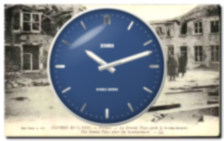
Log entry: 10,12
